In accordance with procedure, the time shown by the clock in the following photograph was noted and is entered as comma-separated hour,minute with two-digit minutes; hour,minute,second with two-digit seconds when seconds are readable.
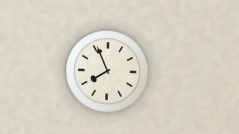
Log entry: 7,56
